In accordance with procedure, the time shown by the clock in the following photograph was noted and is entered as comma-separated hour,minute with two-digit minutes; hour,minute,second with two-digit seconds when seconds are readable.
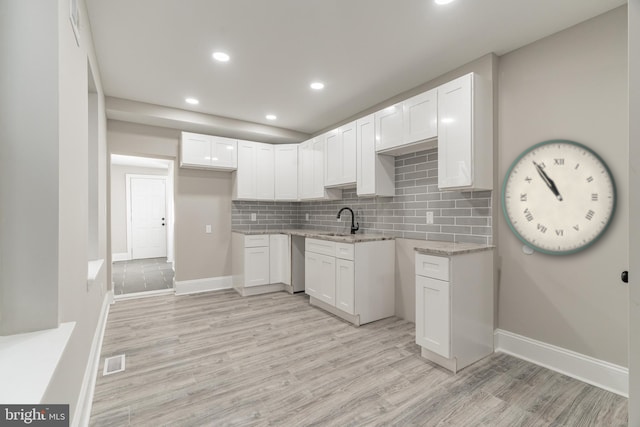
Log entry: 10,54
